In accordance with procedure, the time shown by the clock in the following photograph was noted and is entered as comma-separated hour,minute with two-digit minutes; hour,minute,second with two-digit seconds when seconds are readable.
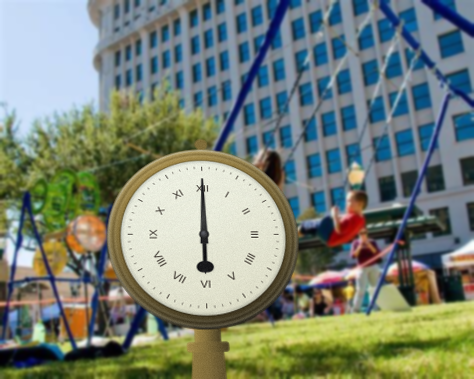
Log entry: 6,00
